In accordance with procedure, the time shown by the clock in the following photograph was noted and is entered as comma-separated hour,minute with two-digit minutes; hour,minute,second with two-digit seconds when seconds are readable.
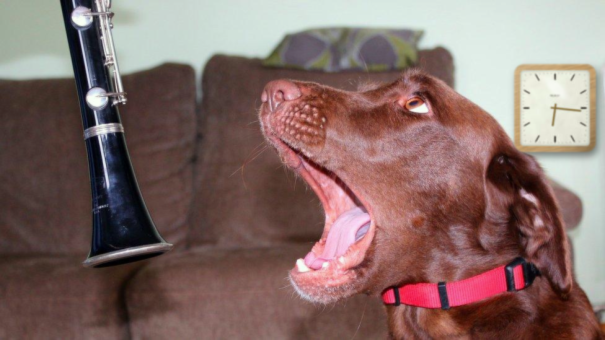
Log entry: 6,16
